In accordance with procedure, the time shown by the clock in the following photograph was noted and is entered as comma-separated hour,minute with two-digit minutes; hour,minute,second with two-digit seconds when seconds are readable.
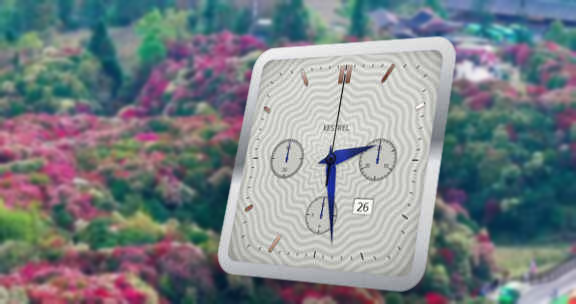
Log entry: 2,28
